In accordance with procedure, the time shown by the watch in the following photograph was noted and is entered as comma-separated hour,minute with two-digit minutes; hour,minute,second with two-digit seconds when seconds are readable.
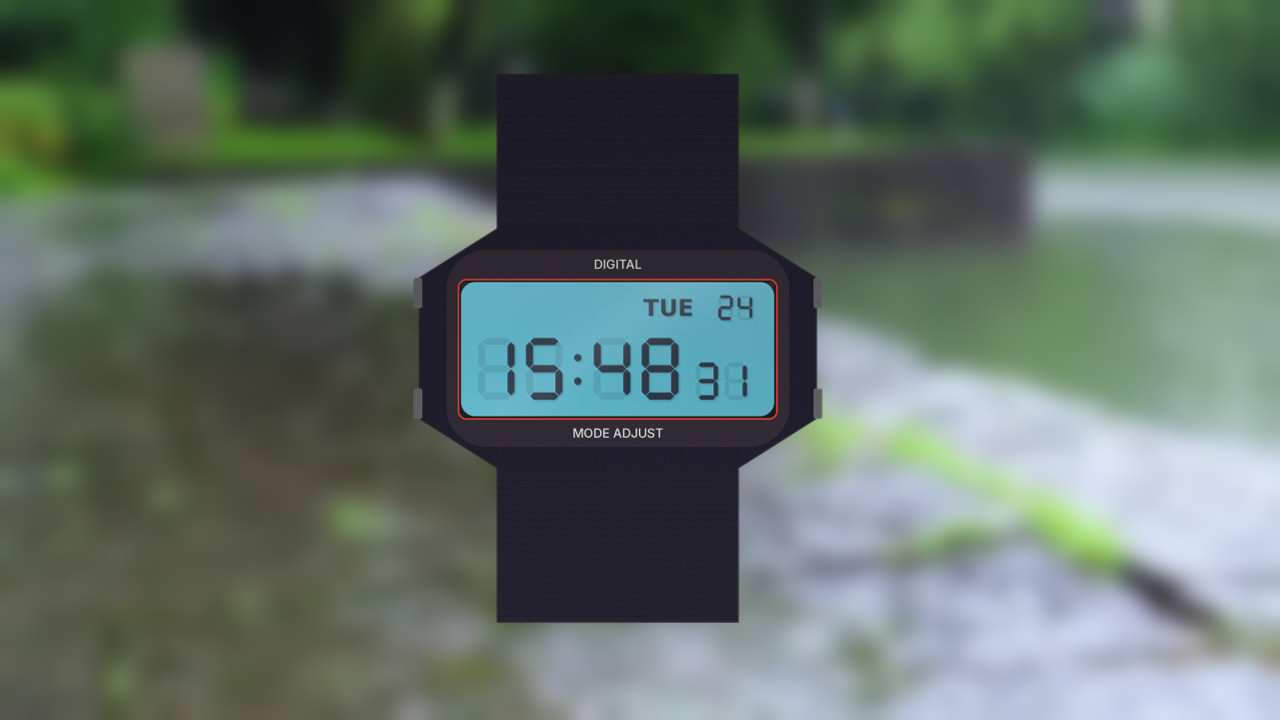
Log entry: 15,48,31
